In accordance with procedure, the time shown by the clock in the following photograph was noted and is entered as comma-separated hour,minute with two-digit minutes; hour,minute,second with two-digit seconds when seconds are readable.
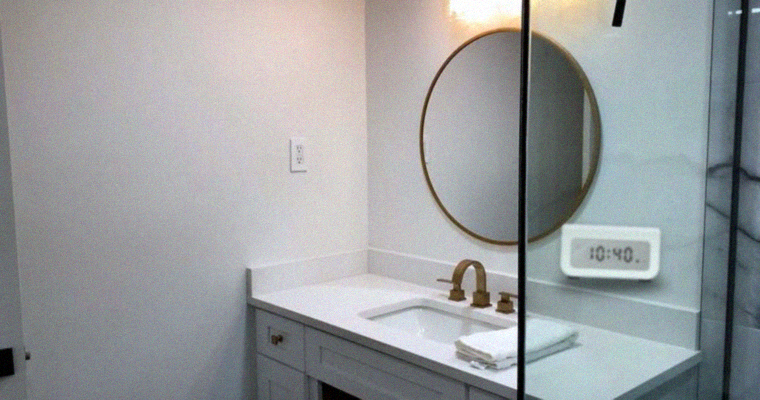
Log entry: 10,40
